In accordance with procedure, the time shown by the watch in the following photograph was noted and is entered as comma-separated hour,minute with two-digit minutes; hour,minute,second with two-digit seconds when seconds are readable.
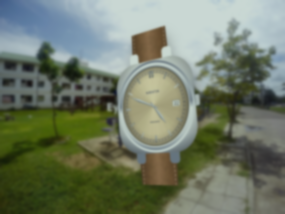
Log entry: 4,49
